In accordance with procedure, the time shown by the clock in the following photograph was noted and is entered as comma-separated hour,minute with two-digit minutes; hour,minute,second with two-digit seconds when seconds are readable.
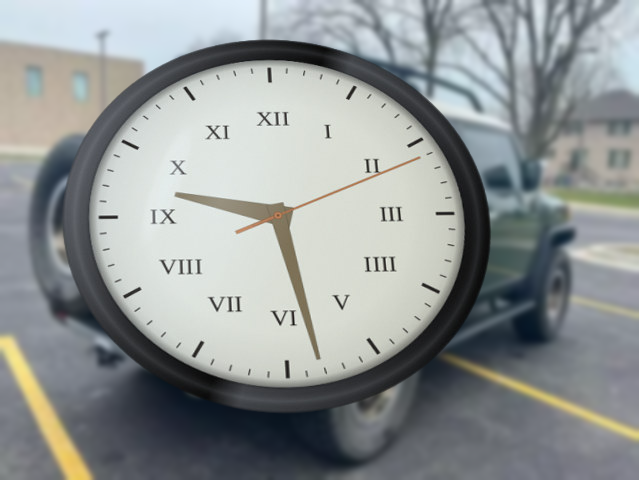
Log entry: 9,28,11
